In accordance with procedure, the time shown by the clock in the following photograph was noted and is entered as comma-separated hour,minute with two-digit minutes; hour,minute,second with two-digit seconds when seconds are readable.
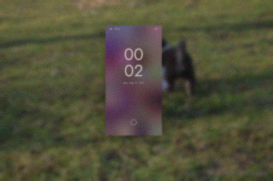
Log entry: 0,02
